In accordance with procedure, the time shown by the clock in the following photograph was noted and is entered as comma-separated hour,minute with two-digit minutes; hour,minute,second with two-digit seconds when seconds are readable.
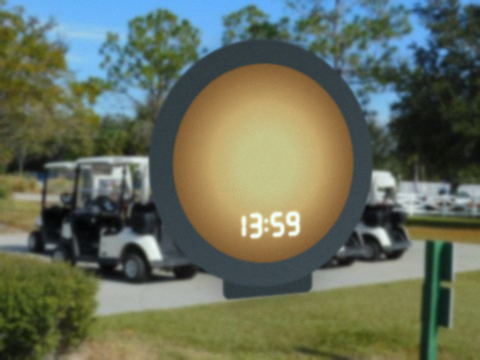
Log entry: 13,59
